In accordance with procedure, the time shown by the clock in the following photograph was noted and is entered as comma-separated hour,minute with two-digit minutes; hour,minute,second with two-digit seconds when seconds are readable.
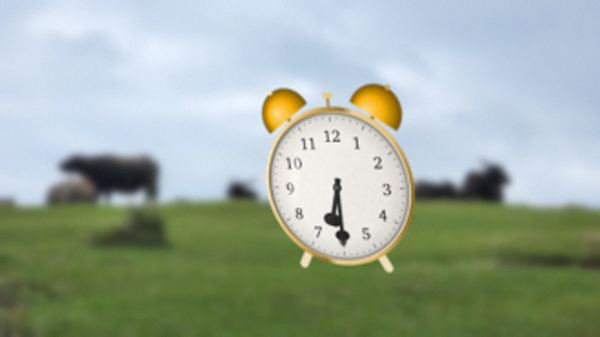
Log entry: 6,30
